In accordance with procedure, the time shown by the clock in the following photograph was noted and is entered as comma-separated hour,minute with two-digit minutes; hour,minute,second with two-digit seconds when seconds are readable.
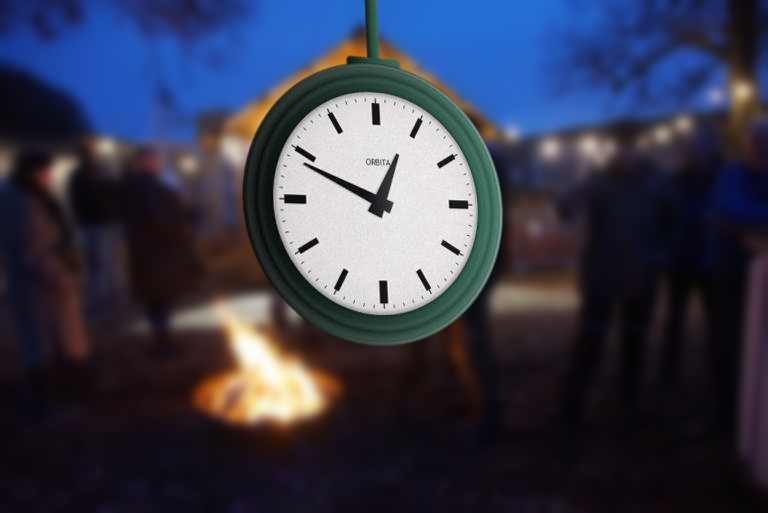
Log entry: 12,49
